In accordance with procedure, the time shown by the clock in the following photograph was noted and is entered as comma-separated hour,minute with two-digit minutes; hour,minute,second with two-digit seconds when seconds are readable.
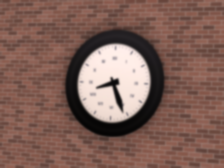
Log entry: 8,26
